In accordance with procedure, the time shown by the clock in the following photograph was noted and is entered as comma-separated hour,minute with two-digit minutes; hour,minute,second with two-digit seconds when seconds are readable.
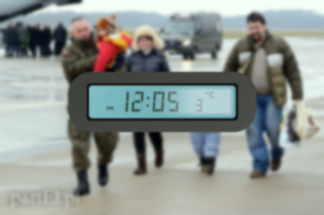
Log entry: 12,05
